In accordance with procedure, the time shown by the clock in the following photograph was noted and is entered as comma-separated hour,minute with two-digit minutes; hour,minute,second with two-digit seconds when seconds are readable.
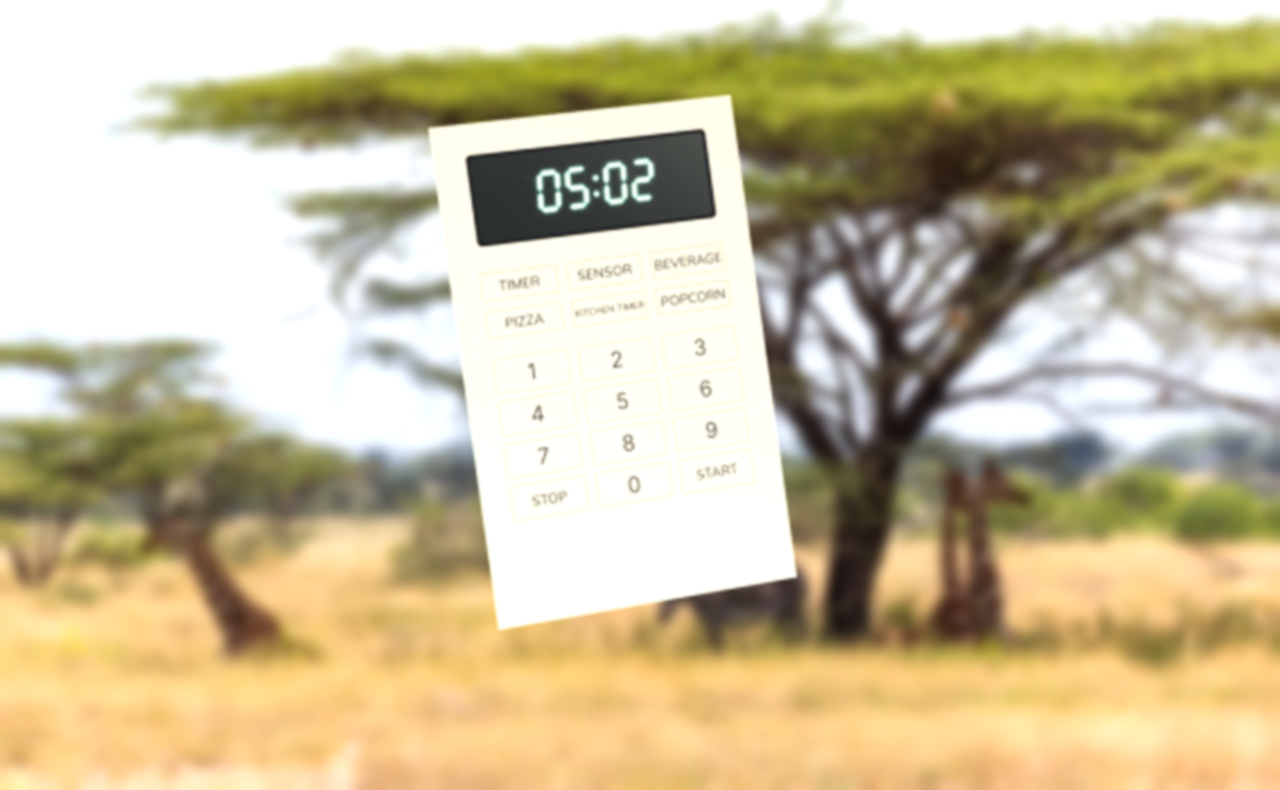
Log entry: 5,02
